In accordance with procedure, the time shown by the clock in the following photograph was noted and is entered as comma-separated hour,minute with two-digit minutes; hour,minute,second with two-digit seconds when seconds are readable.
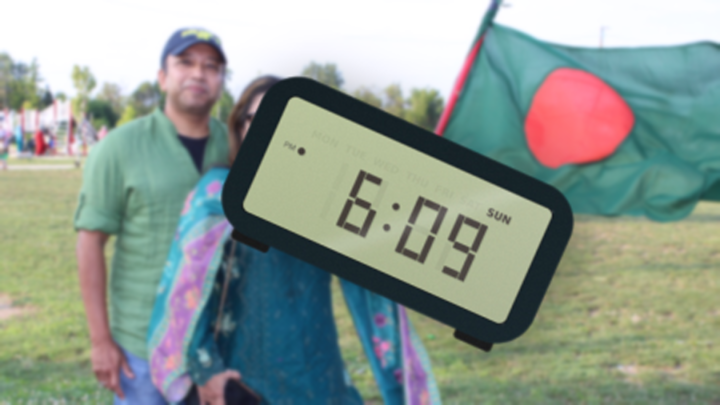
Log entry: 6,09
